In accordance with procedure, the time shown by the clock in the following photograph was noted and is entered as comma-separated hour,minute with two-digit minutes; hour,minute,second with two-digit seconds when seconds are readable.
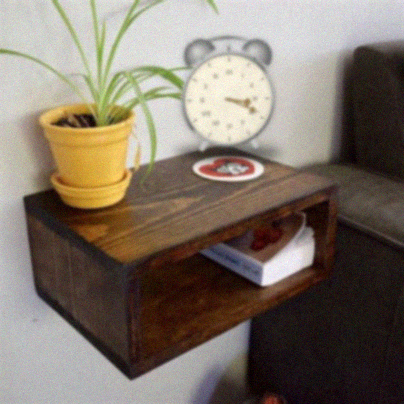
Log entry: 3,19
